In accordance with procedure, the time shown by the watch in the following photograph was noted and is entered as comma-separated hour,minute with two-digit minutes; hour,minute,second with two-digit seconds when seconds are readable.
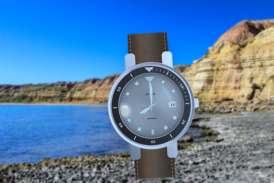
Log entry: 8,00
